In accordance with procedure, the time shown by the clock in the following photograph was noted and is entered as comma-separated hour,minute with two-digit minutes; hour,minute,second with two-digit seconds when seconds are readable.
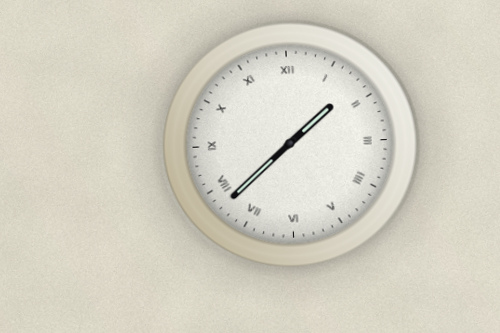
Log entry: 1,38
